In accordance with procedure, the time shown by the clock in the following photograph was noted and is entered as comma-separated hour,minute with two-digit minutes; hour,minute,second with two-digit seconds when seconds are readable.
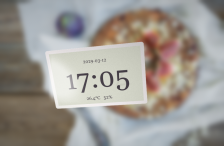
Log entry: 17,05
